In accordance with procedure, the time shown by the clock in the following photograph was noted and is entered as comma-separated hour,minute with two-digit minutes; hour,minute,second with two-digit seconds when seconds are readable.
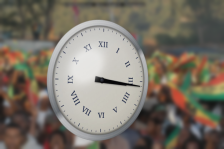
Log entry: 3,16
